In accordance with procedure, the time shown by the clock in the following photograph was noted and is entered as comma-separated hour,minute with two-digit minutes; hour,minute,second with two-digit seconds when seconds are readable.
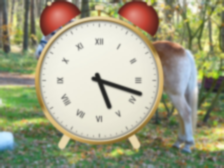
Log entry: 5,18
